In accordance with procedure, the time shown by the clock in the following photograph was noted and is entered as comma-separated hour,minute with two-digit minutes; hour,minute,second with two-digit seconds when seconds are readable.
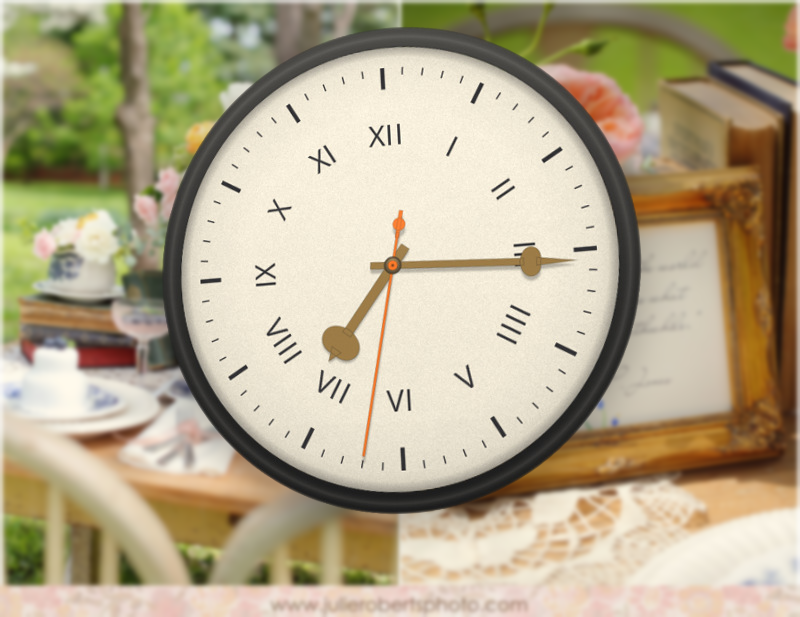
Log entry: 7,15,32
